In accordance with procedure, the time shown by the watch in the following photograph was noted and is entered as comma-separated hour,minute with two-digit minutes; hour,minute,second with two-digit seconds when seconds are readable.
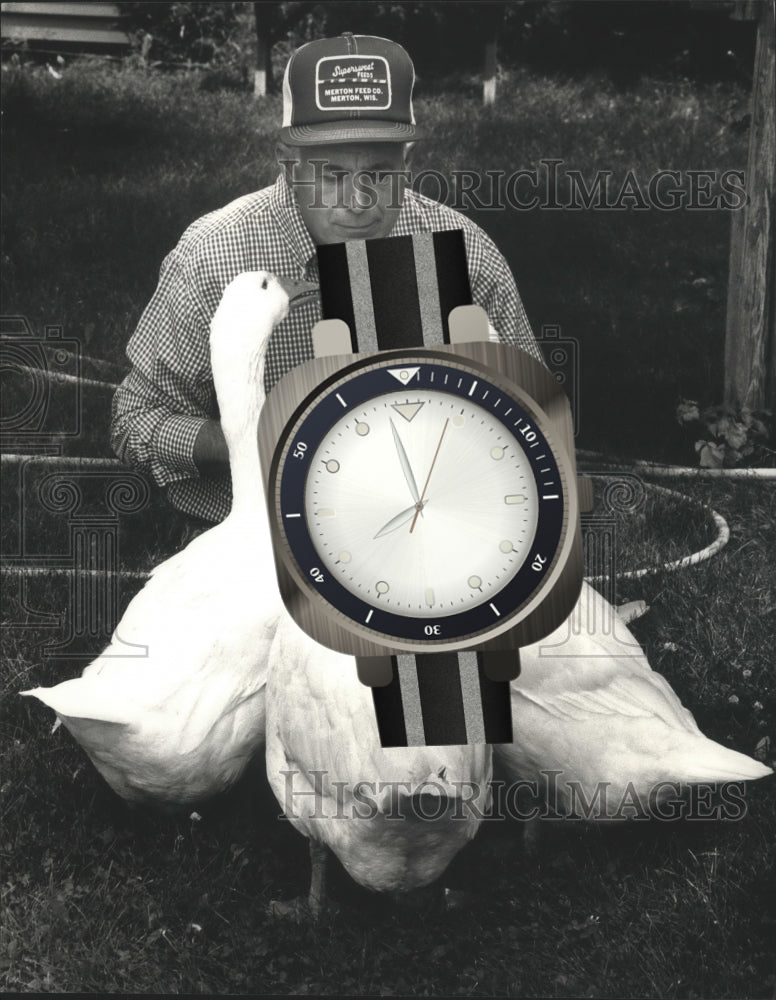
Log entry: 7,58,04
